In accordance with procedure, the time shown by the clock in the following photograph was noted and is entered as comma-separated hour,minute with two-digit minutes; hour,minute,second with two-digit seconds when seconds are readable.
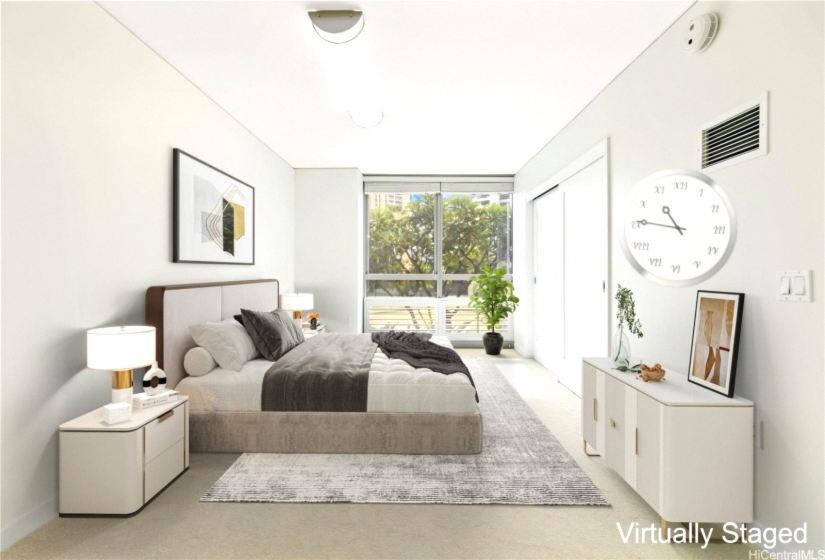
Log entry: 10,46
